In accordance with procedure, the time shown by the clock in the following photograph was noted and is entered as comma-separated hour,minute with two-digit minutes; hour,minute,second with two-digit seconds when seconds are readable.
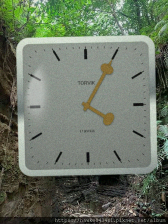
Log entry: 4,05
